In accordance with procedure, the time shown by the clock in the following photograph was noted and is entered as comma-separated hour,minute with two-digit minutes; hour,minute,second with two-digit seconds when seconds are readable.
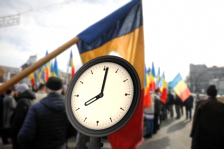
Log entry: 8,01
